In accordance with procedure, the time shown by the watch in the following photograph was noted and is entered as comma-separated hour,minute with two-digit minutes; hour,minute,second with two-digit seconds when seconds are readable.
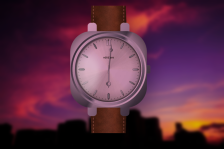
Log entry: 6,01
